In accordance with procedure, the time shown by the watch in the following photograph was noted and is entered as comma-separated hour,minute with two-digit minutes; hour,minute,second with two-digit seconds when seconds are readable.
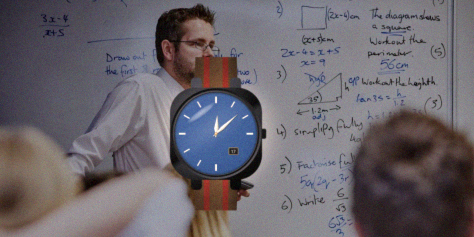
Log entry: 12,08
